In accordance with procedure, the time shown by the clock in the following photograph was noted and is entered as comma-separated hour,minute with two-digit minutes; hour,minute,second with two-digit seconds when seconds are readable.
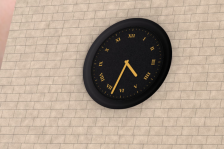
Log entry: 4,33
